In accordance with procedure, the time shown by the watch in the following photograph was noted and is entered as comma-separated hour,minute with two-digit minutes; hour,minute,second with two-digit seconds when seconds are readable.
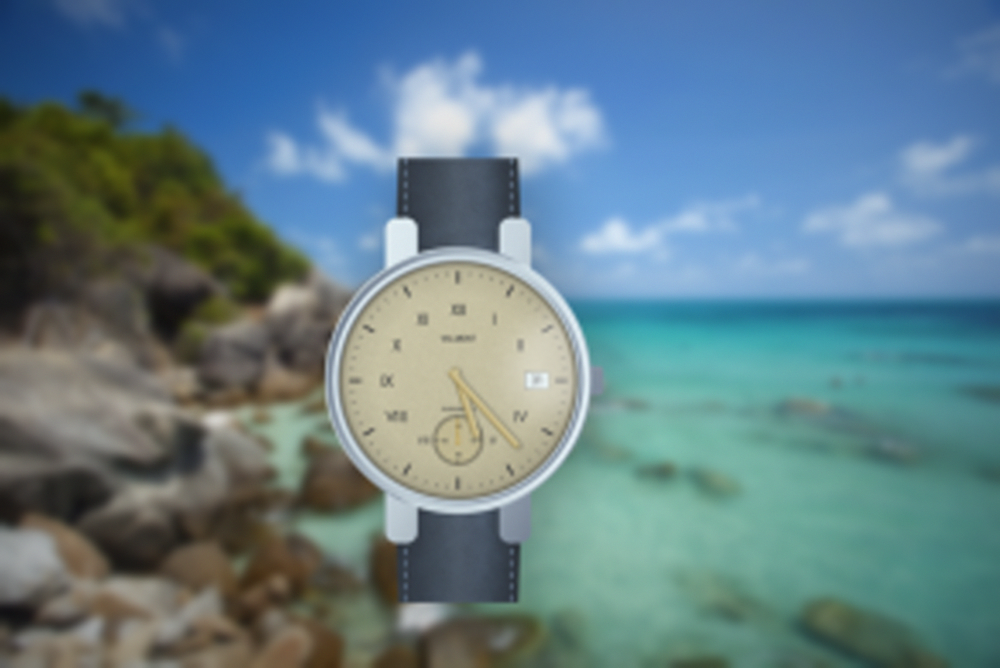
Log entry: 5,23
